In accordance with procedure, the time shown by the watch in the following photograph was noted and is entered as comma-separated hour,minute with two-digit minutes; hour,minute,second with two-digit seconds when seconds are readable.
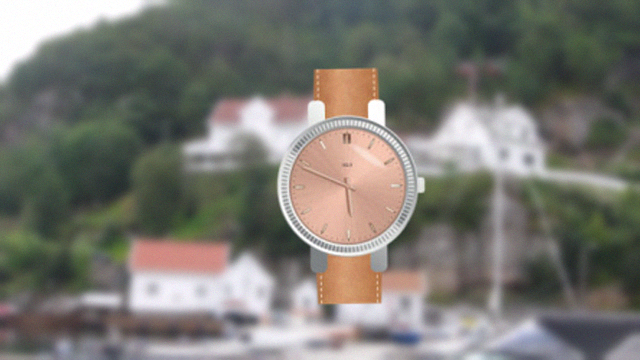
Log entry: 5,49
